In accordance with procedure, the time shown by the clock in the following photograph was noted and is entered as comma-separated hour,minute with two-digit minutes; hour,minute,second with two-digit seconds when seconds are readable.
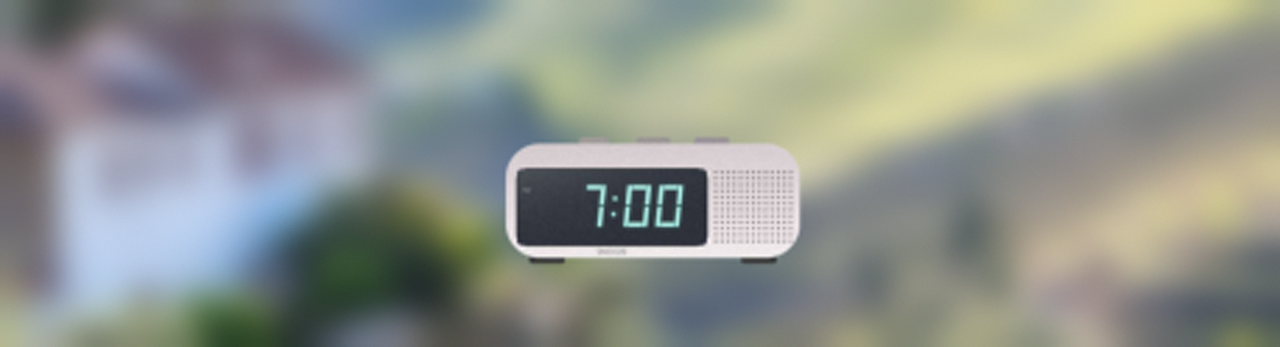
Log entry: 7,00
